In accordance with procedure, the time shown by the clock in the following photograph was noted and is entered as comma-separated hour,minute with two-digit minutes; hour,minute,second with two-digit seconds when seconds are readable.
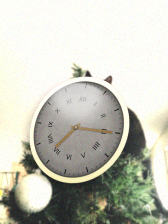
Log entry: 7,15
